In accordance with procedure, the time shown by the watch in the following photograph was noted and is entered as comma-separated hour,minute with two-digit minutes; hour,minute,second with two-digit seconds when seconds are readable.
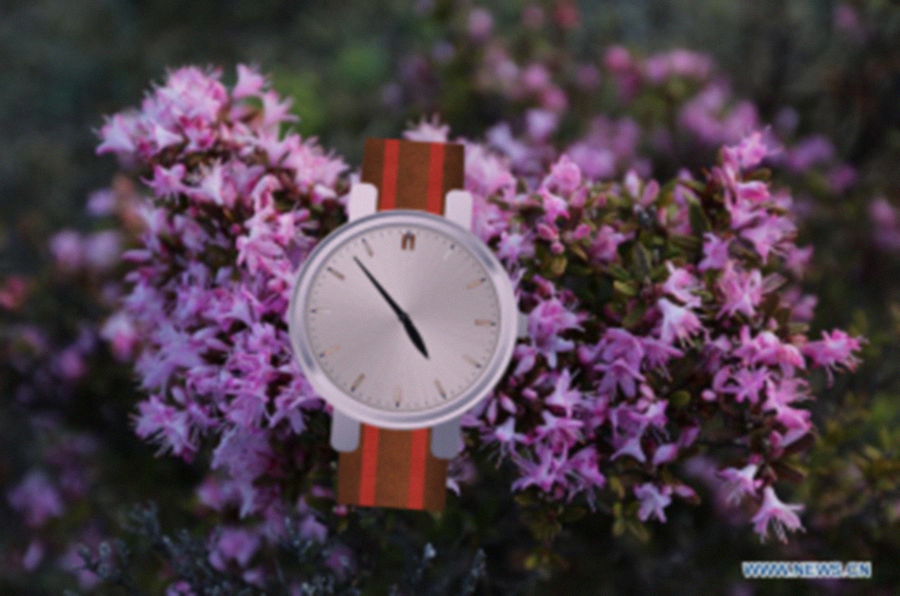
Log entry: 4,53
